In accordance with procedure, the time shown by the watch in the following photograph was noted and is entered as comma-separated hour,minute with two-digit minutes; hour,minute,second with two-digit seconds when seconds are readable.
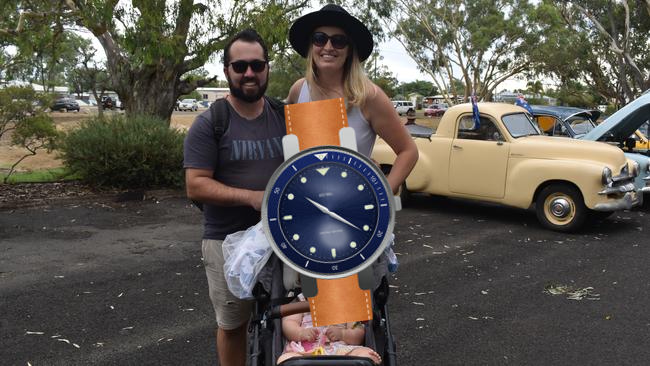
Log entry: 10,21
